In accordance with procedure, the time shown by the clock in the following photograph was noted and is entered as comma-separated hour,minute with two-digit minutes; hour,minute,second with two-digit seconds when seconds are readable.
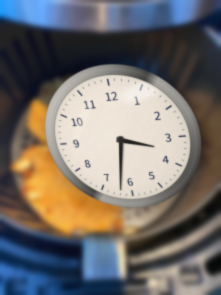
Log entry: 3,32
